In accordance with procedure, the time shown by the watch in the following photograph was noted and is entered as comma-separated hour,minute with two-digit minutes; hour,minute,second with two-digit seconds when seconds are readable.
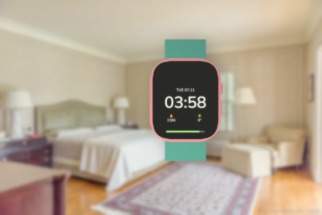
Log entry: 3,58
